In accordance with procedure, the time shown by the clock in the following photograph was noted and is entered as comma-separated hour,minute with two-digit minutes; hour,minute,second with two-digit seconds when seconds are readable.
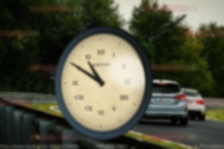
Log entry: 10,50
